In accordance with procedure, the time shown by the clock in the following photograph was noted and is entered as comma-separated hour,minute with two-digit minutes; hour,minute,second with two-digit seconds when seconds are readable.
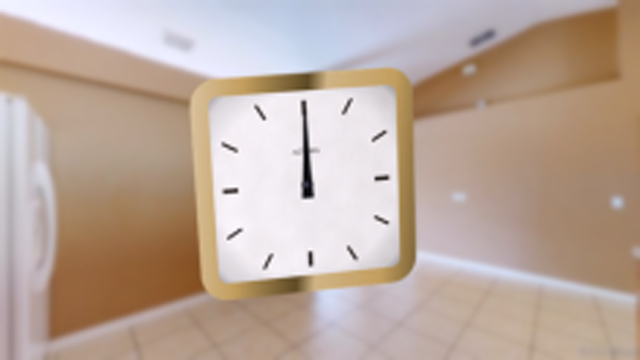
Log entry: 12,00
